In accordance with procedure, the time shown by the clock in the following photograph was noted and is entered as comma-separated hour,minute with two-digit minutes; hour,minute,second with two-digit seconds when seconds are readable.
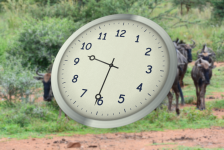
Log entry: 9,31
